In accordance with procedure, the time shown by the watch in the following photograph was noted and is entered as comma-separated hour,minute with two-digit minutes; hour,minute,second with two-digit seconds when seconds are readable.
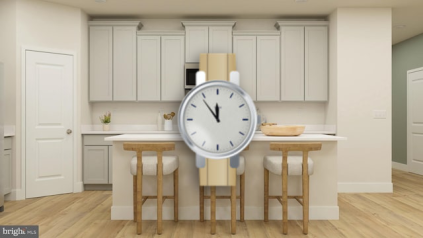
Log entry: 11,54
